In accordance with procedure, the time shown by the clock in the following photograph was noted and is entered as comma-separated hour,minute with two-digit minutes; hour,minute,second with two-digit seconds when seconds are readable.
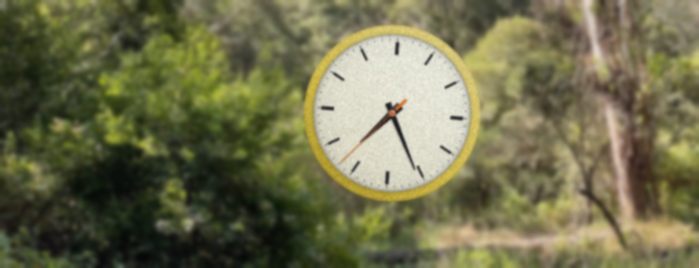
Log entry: 7,25,37
